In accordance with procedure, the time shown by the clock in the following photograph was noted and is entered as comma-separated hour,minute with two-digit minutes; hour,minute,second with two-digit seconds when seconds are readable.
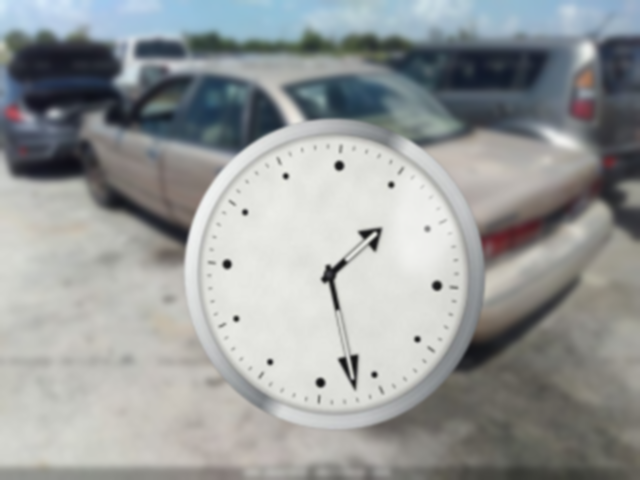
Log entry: 1,27
